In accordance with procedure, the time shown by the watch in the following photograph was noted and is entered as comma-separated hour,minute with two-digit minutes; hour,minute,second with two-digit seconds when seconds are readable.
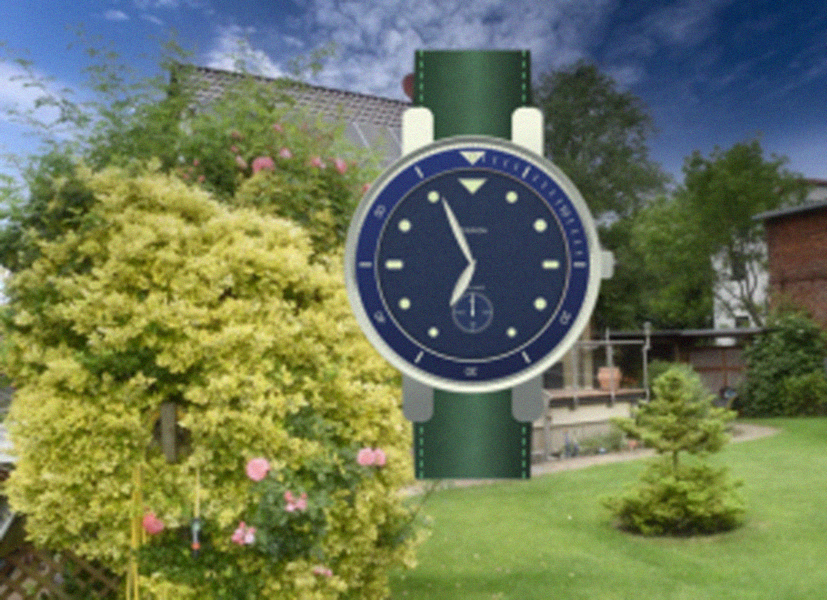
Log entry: 6,56
